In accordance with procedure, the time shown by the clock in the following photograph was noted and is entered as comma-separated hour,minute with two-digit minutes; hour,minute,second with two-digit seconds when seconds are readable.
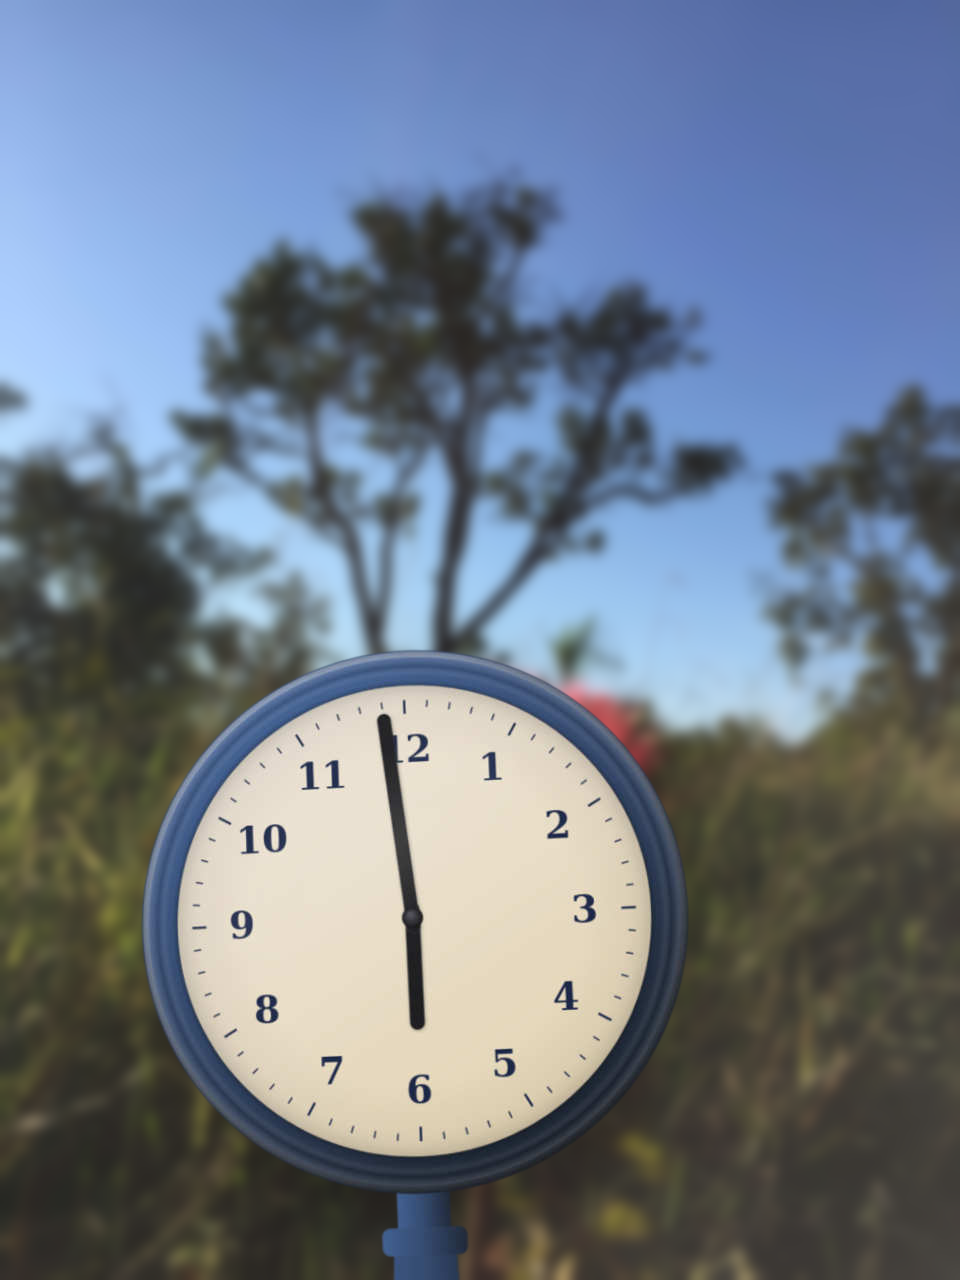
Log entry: 5,59
